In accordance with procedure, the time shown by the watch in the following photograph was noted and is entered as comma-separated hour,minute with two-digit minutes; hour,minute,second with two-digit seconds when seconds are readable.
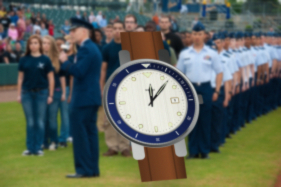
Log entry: 12,07
